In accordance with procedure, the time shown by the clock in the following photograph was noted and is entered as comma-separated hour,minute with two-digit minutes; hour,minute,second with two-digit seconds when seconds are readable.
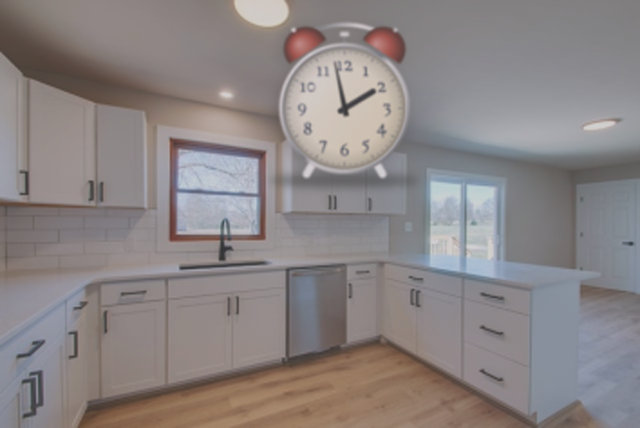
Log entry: 1,58
